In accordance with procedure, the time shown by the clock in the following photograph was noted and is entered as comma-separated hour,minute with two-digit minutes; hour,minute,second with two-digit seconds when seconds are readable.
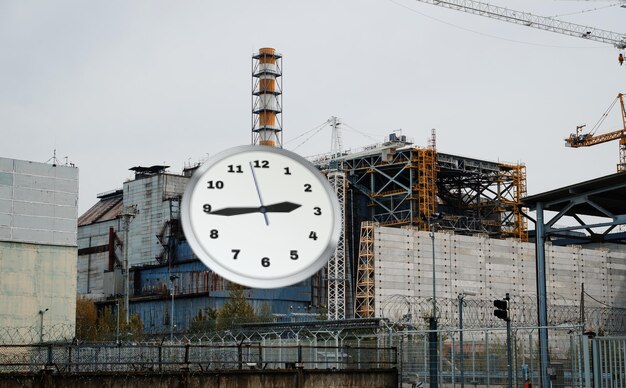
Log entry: 2,43,58
